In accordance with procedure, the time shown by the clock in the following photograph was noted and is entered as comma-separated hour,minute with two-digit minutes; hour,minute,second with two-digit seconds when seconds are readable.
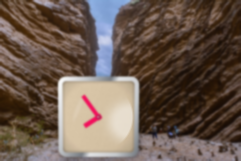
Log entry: 7,54
